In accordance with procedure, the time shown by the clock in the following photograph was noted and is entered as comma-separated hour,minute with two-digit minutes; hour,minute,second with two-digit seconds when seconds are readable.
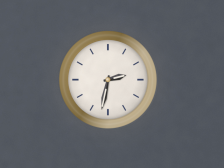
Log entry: 2,32
